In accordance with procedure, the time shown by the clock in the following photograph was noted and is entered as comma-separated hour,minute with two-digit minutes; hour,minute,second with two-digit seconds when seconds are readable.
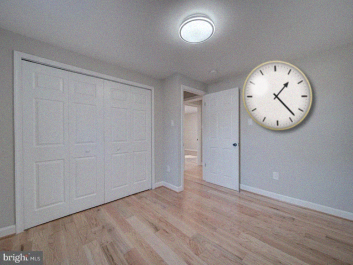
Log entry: 1,23
